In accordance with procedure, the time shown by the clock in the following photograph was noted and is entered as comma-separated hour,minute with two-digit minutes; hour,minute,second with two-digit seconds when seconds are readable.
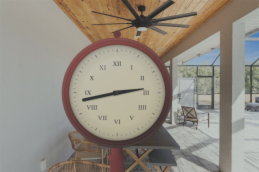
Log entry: 2,43
